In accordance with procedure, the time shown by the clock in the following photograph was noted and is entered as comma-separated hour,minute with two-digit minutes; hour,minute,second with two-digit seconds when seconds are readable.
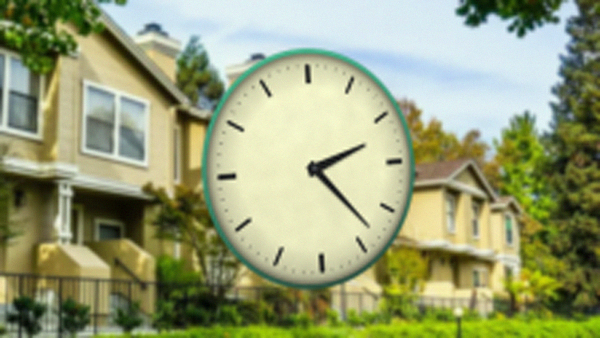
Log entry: 2,23
